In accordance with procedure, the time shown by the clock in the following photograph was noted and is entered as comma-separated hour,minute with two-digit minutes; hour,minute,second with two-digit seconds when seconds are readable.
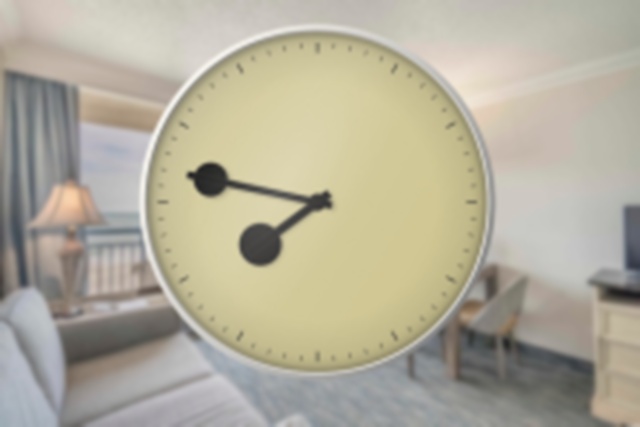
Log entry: 7,47
